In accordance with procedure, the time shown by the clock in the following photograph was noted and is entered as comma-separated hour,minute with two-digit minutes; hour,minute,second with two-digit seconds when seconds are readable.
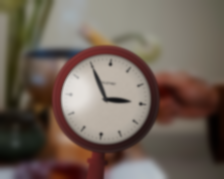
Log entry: 2,55
